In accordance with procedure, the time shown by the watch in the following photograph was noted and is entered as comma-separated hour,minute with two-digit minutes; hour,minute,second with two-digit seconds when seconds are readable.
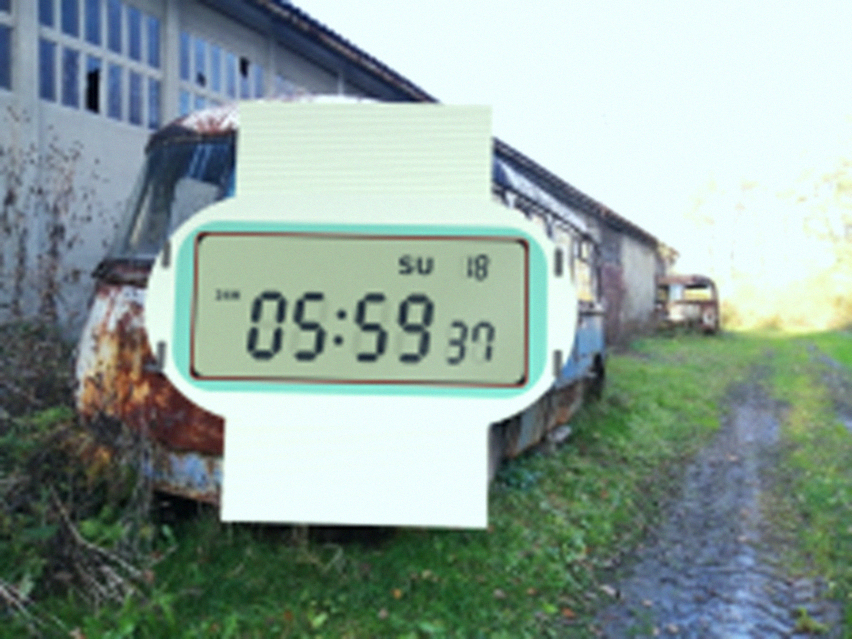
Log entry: 5,59,37
